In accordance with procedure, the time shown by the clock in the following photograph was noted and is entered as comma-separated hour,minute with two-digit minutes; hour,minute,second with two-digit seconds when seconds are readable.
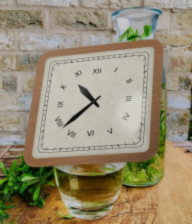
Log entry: 10,38
